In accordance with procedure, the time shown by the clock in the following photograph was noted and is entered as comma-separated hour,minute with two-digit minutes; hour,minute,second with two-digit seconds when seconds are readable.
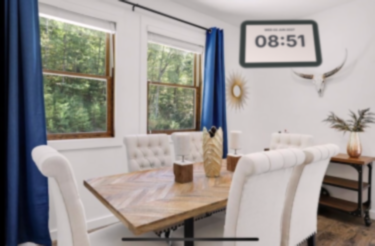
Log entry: 8,51
